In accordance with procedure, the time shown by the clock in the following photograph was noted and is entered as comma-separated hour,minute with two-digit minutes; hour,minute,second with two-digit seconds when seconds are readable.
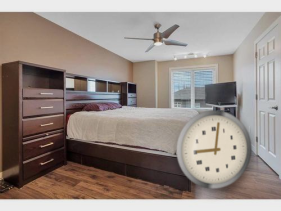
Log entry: 9,02
